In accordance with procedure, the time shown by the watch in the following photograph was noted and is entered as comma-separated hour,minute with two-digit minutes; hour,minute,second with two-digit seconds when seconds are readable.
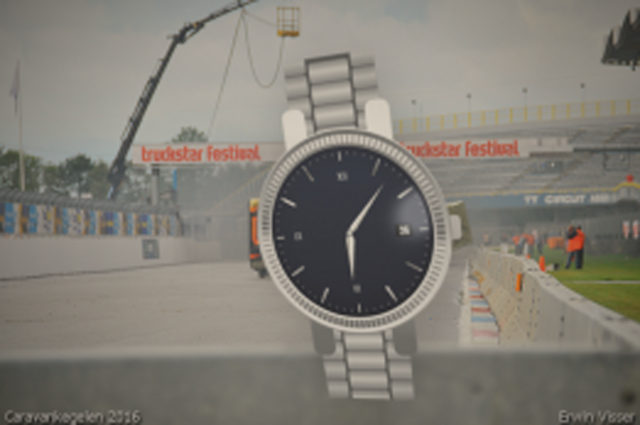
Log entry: 6,07
